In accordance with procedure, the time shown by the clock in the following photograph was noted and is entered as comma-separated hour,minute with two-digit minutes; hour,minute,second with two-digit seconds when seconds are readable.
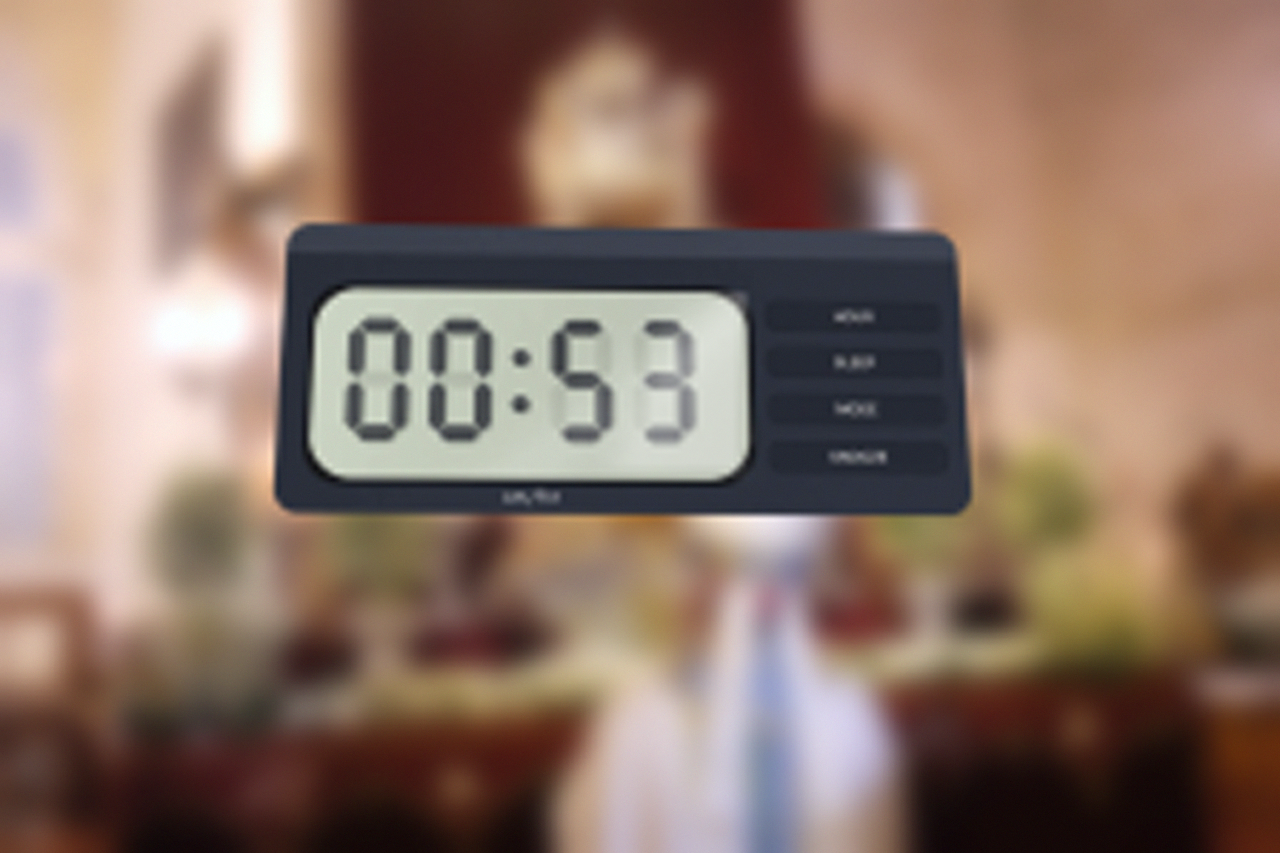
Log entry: 0,53
